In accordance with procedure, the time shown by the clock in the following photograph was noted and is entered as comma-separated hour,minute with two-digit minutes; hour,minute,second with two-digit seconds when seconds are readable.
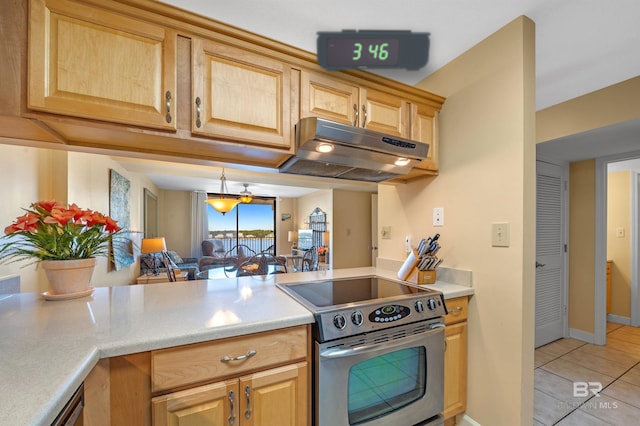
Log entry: 3,46
